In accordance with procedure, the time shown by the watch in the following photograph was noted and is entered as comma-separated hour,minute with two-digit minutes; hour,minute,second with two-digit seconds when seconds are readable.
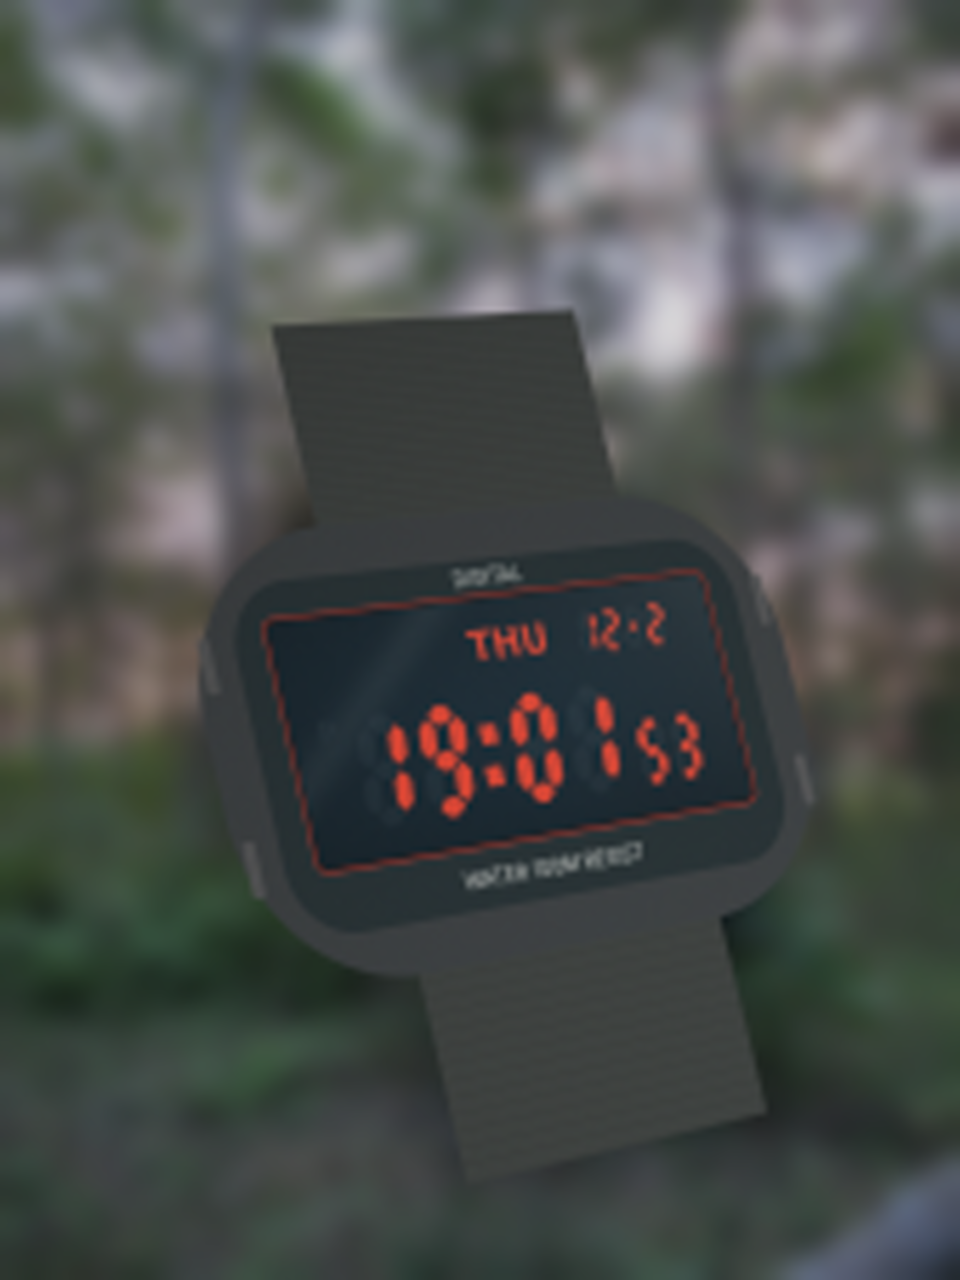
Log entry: 19,01,53
